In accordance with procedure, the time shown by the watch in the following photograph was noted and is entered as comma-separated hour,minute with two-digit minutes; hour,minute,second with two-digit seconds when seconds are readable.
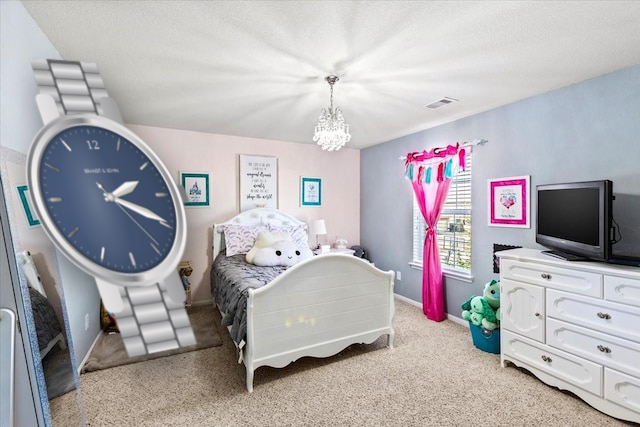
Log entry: 2,19,24
